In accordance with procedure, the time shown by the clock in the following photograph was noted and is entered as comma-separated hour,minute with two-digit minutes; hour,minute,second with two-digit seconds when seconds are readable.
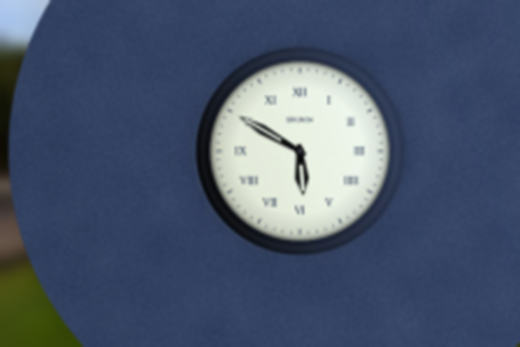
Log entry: 5,50
